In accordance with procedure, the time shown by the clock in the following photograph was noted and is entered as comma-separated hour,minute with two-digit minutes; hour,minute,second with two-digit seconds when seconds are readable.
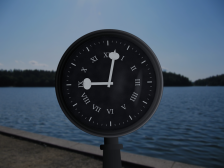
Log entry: 9,02
